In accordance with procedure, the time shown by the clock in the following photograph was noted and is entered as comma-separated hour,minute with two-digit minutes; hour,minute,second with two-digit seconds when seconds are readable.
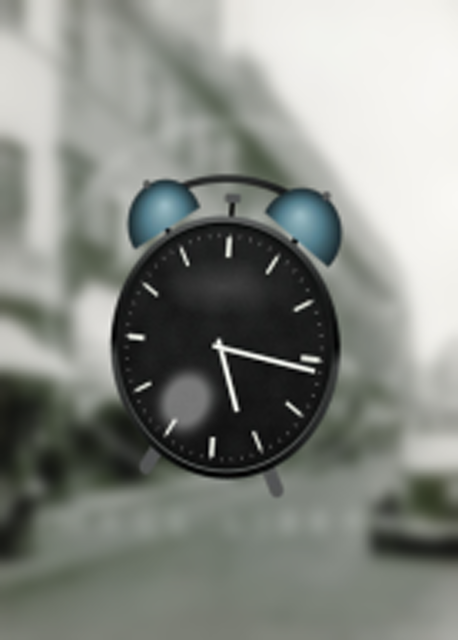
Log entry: 5,16
